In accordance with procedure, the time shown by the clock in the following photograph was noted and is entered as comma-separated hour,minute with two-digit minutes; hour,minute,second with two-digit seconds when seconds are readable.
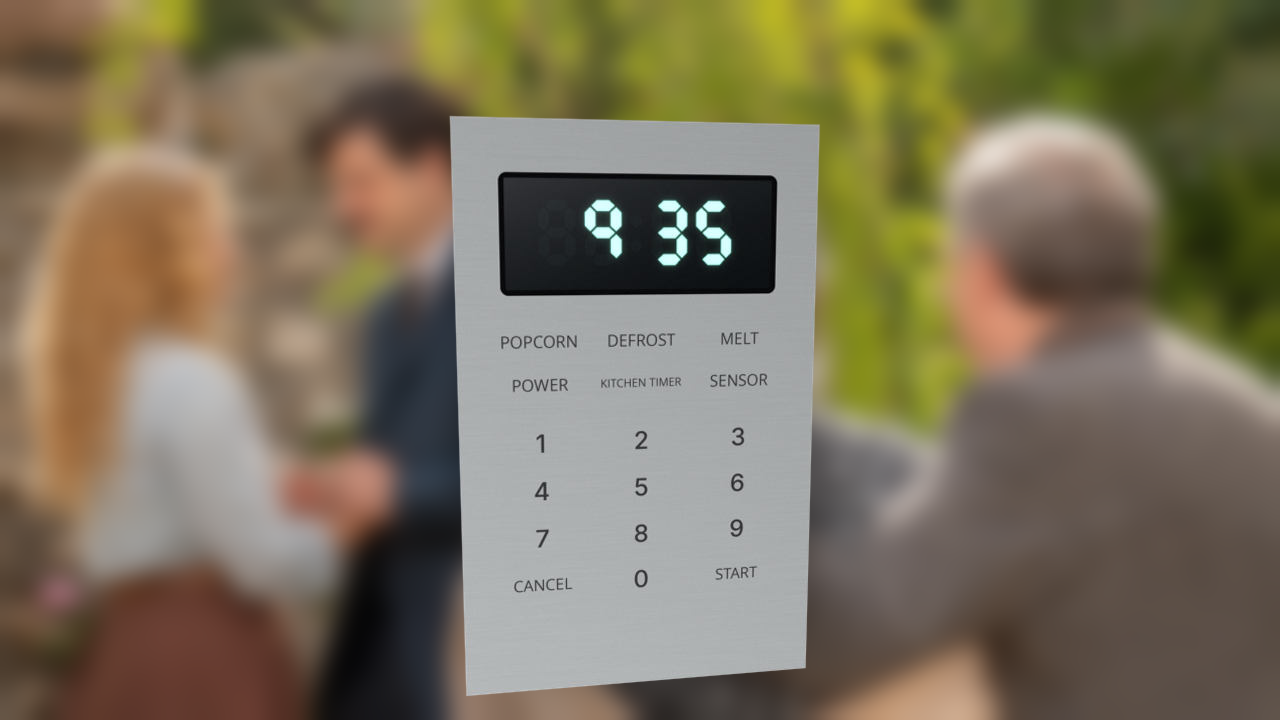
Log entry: 9,35
